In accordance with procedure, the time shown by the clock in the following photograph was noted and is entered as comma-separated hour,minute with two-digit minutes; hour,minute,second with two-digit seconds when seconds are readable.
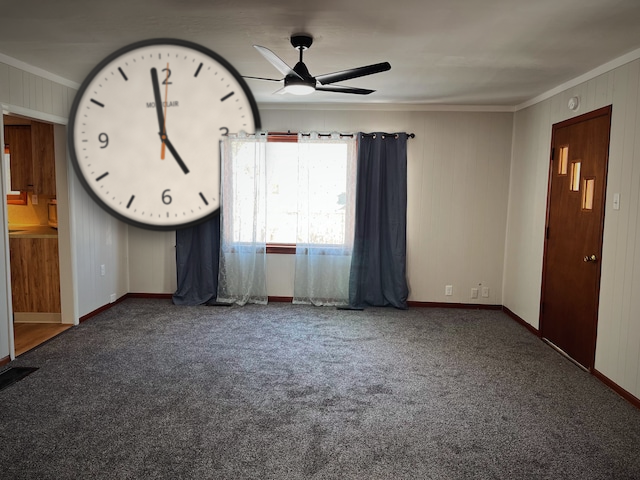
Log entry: 4,59,01
